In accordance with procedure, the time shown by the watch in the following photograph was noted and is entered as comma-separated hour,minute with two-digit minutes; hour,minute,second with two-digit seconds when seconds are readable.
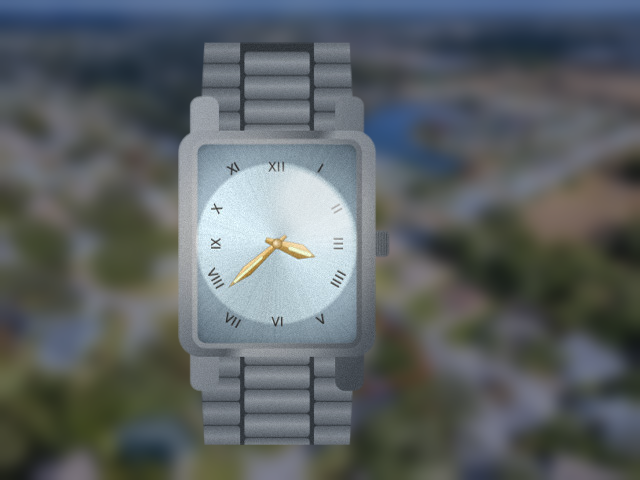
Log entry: 3,38
